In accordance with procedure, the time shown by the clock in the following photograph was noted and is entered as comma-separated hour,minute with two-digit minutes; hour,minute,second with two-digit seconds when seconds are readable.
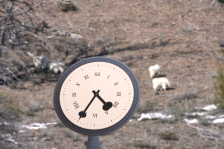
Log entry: 4,35
